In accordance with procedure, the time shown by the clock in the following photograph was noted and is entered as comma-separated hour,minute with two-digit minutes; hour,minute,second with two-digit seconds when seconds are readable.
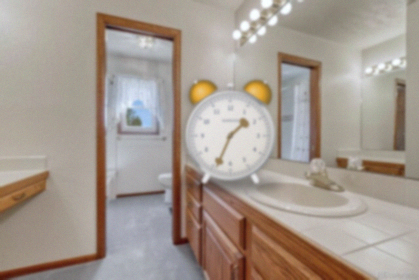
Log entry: 1,34
